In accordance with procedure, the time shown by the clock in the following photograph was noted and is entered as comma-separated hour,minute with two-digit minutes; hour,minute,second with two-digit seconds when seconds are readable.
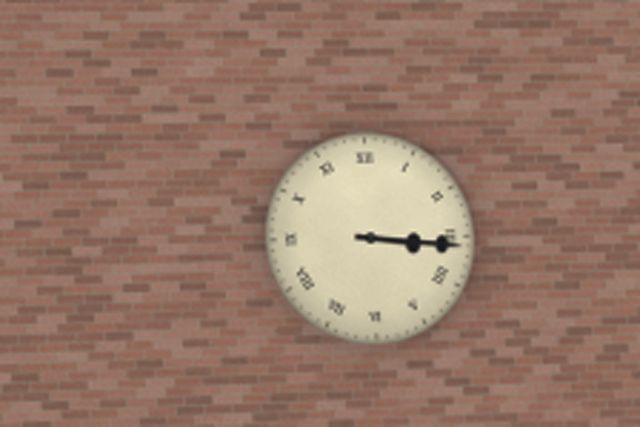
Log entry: 3,16
